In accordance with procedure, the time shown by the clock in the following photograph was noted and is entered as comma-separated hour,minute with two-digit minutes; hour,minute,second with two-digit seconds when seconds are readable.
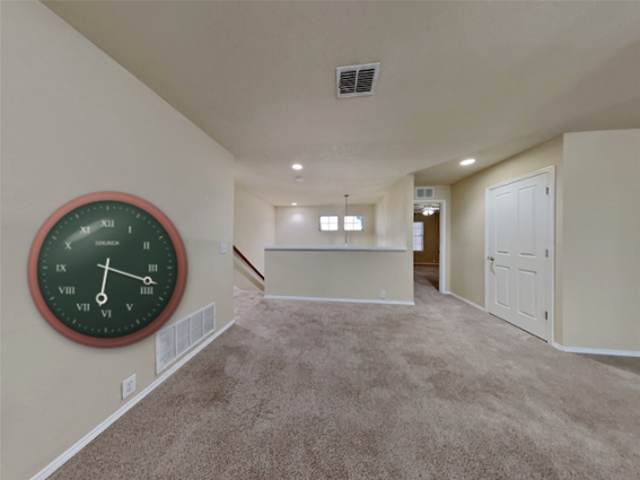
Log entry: 6,18
